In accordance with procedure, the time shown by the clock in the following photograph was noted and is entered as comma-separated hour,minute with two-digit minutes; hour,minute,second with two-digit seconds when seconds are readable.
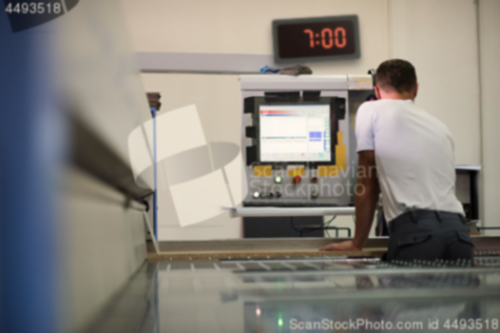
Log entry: 7,00
